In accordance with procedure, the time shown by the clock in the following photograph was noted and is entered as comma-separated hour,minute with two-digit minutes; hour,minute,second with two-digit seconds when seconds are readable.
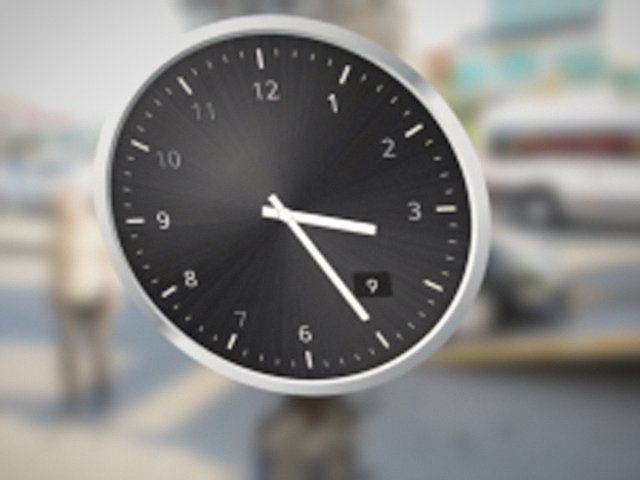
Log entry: 3,25
